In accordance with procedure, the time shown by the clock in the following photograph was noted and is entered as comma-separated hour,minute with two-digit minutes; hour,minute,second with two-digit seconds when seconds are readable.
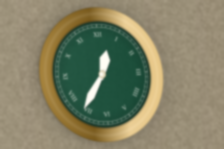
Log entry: 12,36
